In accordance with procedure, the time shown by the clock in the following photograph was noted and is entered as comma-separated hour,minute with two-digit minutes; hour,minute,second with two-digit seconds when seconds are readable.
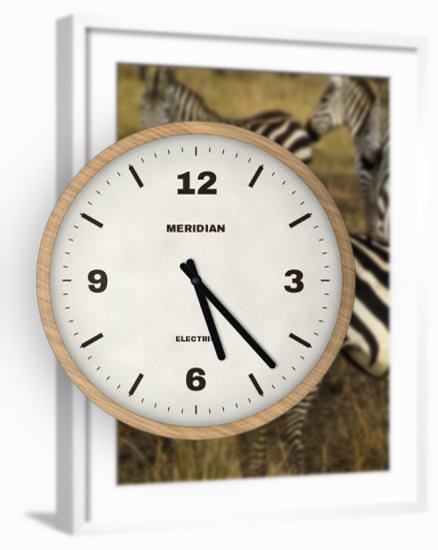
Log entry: 5,23
